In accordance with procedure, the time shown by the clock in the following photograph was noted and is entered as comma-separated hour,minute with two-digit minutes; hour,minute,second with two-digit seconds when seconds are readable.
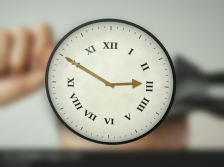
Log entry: 2,50
